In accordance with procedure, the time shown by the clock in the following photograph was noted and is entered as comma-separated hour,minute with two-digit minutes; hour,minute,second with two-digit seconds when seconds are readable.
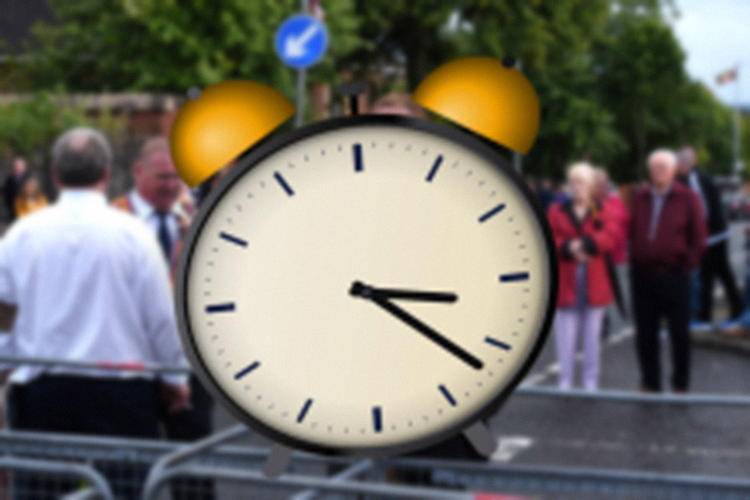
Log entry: 3,22
